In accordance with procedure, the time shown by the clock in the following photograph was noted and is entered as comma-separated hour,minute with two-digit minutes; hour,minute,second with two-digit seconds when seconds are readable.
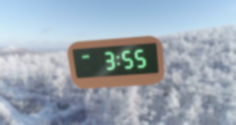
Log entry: 3,55
